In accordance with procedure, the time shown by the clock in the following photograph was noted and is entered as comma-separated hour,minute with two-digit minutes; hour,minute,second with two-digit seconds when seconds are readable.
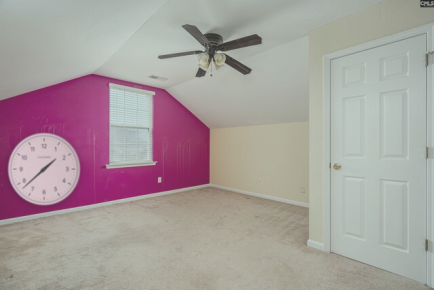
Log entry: 1,38
